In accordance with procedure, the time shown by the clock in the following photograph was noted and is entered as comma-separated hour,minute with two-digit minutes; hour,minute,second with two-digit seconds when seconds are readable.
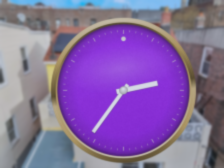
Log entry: 2,36
